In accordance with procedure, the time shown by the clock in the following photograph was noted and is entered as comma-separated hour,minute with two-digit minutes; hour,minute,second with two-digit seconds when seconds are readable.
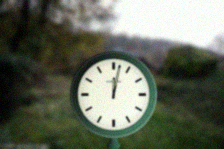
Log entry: 12,02
